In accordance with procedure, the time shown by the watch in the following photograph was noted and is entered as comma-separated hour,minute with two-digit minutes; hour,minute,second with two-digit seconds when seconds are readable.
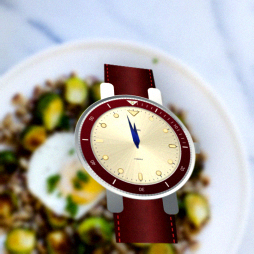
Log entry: 11,58
